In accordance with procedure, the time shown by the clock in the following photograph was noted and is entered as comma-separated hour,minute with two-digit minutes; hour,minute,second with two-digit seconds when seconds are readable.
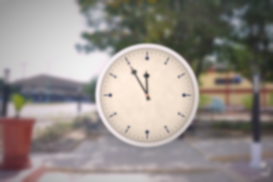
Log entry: 11,55
